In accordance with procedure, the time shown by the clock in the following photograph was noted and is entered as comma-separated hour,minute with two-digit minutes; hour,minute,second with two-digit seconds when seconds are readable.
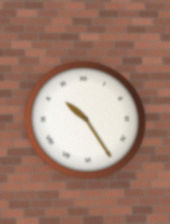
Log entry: 10,25
